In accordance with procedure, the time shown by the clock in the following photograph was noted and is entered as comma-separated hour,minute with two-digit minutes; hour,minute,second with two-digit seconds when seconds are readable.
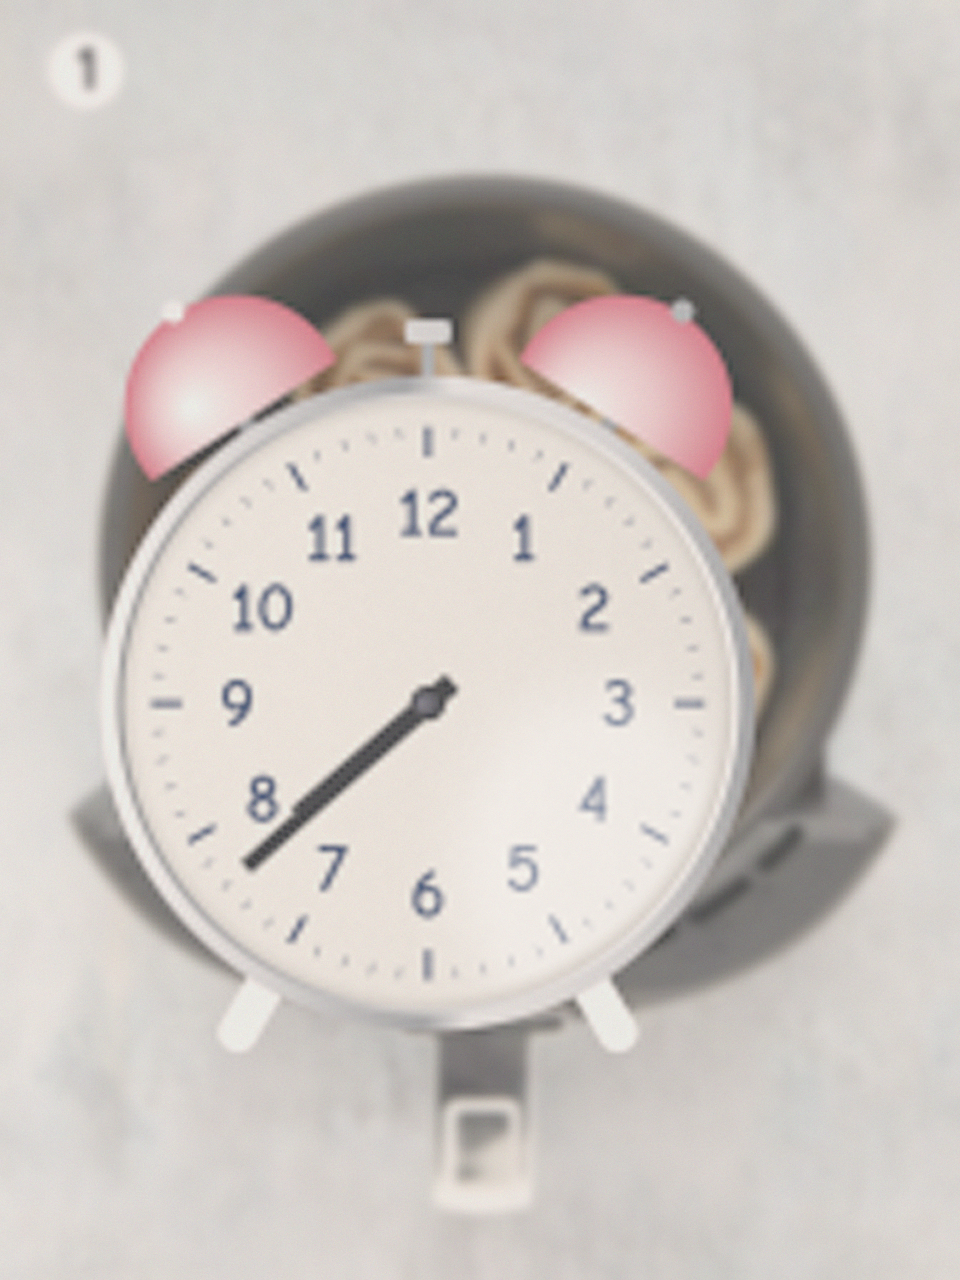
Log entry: 7,38
